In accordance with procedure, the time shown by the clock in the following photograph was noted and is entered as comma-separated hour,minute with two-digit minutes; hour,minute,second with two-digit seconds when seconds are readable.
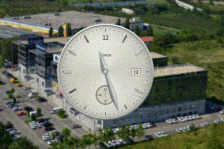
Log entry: 11,27
